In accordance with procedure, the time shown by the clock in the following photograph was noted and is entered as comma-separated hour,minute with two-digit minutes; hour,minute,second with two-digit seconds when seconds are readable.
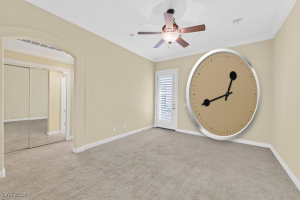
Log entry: 12,42
